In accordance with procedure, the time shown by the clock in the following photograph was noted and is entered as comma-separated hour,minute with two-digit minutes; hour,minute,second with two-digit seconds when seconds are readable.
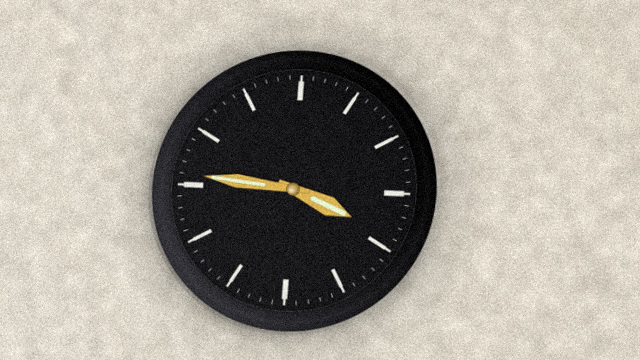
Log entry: 3,46
